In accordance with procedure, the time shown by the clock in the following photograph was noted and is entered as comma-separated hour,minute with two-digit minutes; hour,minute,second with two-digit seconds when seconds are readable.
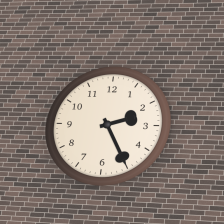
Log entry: 2,25
